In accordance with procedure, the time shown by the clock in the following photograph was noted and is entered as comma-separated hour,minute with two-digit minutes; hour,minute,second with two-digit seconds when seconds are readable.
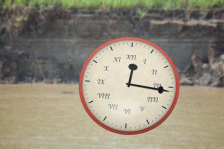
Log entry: 12,16
